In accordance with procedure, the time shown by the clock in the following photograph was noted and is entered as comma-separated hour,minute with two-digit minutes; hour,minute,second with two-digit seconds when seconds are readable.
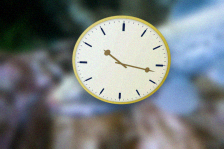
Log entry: 10,17
